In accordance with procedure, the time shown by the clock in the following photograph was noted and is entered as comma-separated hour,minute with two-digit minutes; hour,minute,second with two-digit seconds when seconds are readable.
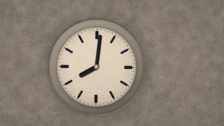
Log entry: 8,01
